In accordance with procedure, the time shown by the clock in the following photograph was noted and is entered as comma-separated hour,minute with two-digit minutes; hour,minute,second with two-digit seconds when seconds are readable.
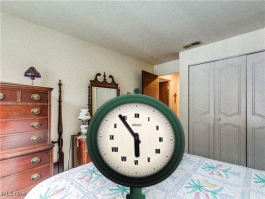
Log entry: 5,54
